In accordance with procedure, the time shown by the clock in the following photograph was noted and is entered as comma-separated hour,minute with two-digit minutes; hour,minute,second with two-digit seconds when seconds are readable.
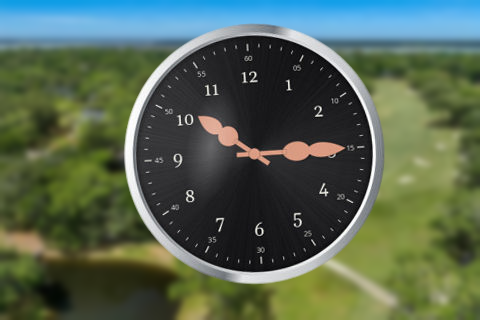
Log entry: 10,15
